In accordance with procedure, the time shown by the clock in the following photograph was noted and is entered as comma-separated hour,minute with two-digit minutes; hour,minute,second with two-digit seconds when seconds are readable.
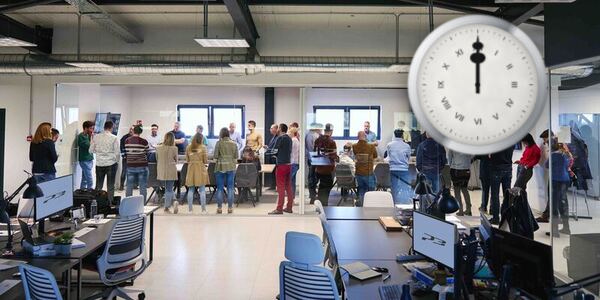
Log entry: 12,00
